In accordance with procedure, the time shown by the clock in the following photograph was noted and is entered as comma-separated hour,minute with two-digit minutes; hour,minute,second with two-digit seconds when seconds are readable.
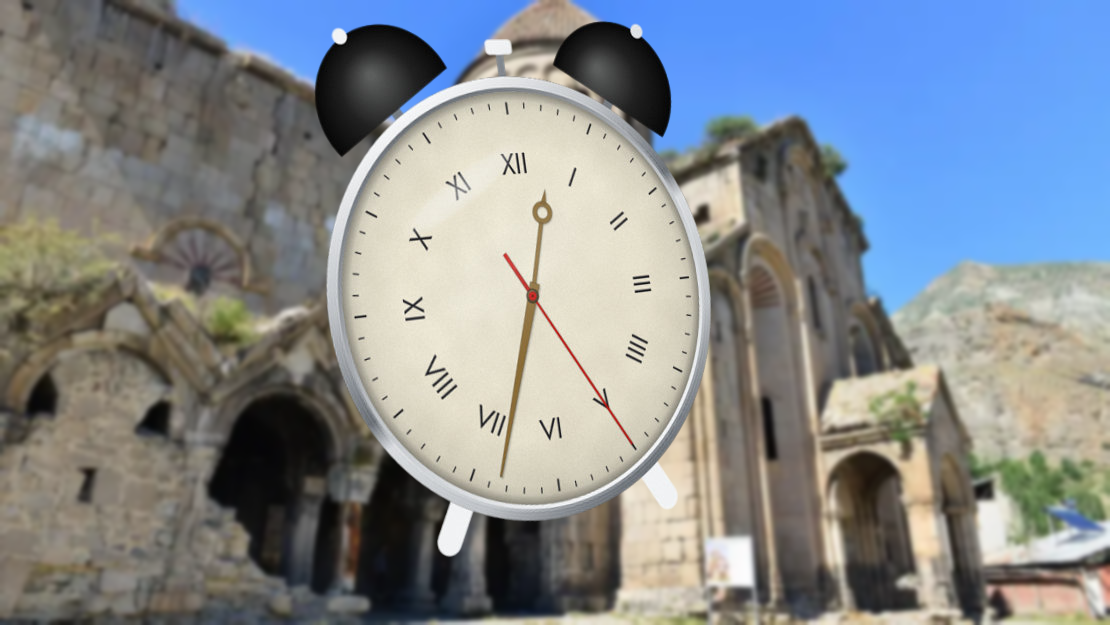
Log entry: 12,33,25
